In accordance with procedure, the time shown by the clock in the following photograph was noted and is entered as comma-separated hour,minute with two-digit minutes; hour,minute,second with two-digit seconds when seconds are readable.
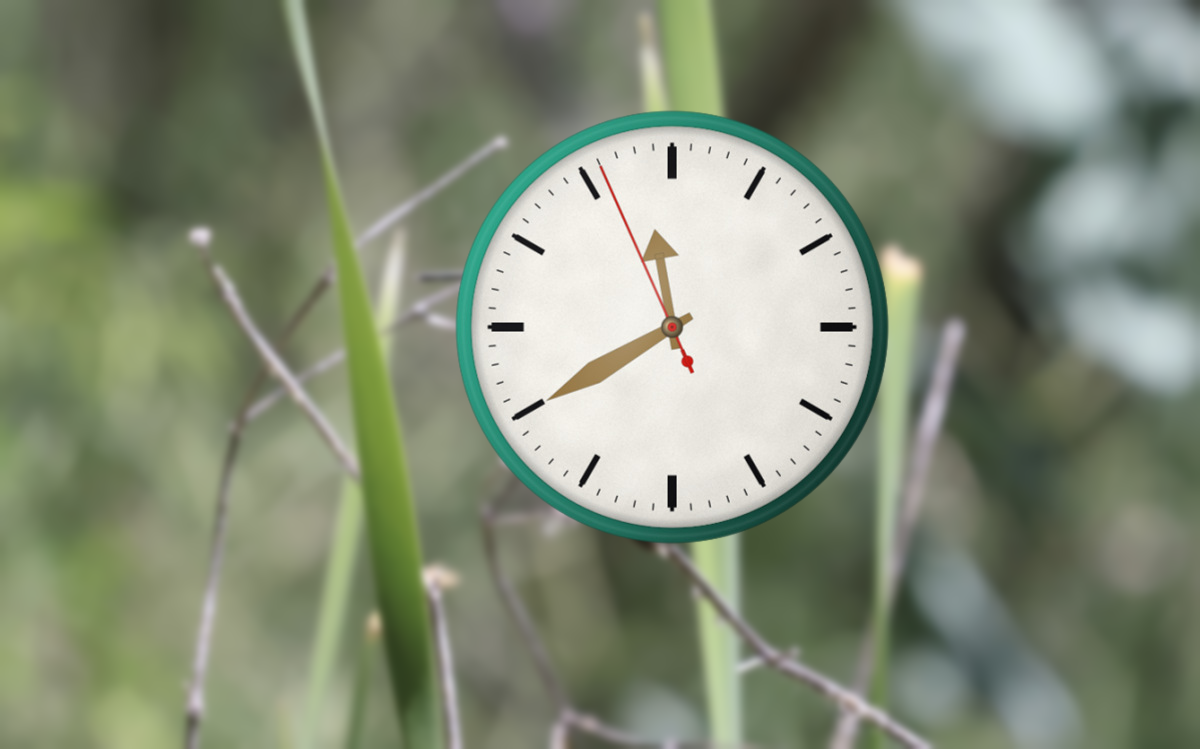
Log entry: 11,39,56
